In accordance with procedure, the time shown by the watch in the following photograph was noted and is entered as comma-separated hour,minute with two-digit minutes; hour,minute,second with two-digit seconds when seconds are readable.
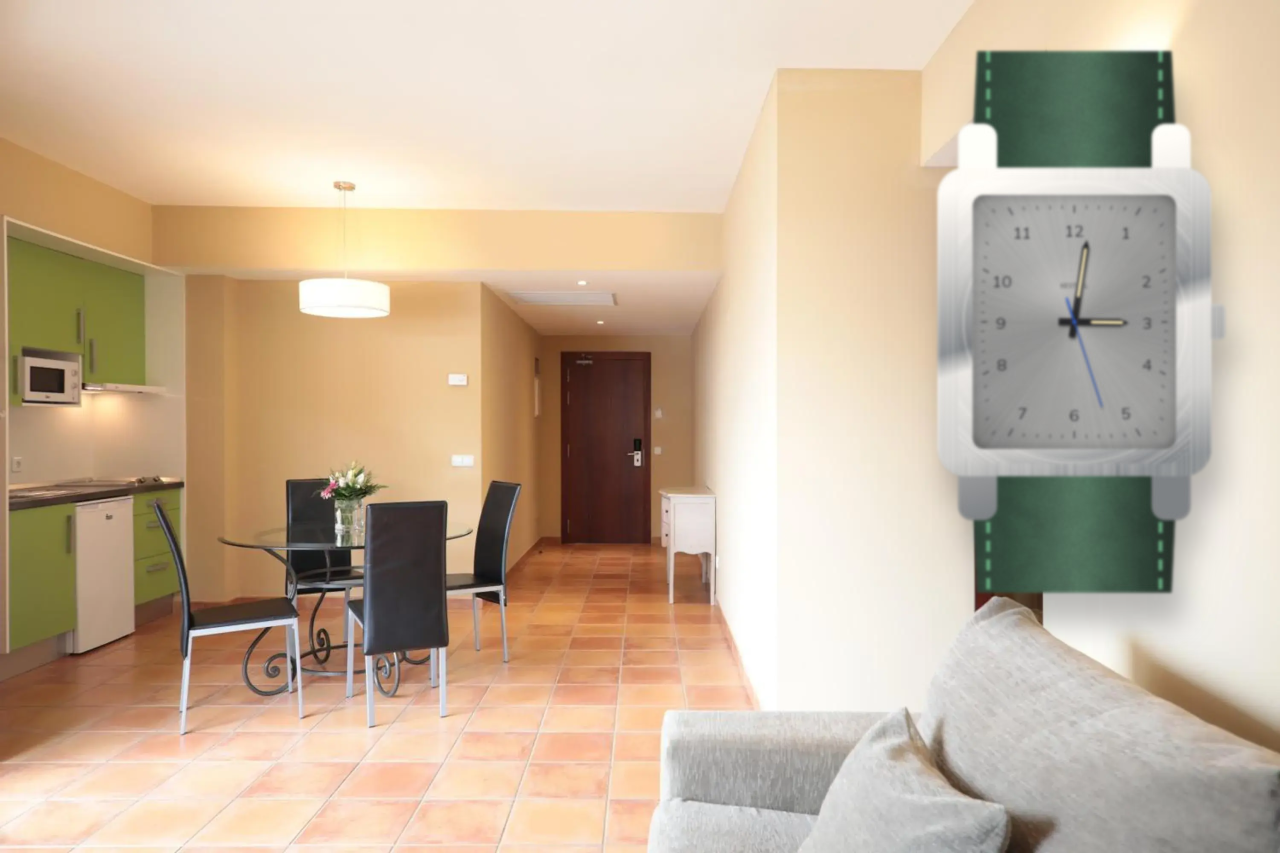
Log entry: 3,01,27
